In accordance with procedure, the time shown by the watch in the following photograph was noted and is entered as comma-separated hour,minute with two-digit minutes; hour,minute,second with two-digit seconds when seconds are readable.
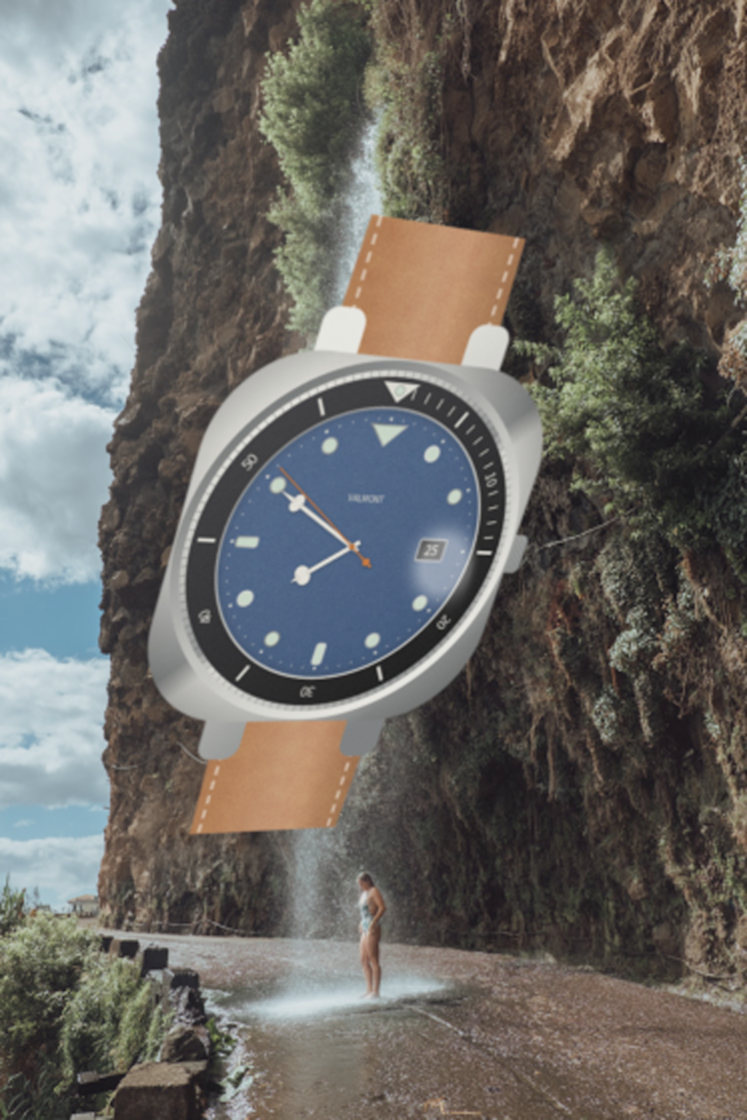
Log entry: 7,49,51
